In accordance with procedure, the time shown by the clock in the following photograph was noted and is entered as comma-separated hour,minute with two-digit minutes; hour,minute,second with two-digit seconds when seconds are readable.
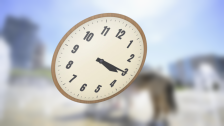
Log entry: 3,15
